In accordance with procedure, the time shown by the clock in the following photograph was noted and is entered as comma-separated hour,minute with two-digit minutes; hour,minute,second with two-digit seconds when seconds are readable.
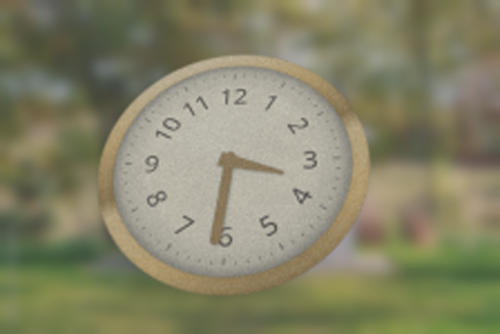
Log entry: 3,31
